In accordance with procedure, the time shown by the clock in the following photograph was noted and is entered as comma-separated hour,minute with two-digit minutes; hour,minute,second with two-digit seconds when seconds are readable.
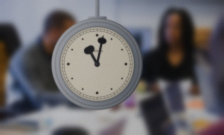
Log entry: 11,02
